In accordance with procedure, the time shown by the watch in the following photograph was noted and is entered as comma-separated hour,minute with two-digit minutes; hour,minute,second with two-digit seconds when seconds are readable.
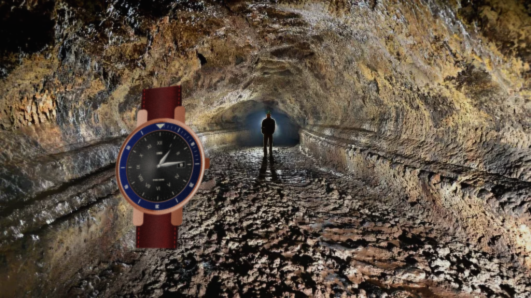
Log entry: 1,14
